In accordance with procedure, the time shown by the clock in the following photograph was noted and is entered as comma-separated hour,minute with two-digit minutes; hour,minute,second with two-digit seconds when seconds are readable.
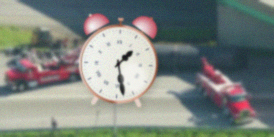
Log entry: 1,28
